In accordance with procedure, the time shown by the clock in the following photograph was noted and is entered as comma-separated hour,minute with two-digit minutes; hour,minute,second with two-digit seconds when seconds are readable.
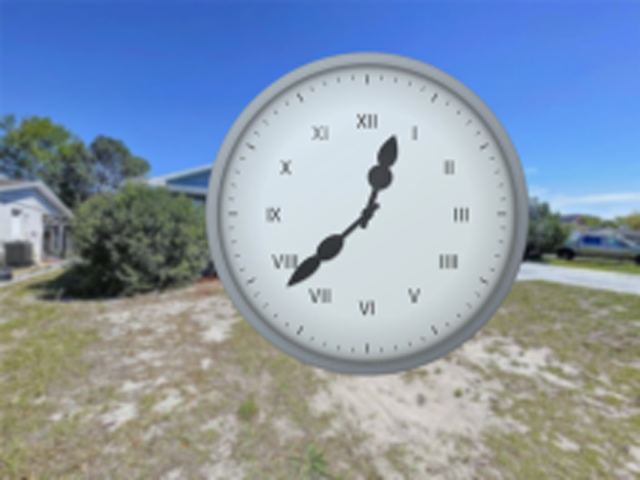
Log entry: 12,38
